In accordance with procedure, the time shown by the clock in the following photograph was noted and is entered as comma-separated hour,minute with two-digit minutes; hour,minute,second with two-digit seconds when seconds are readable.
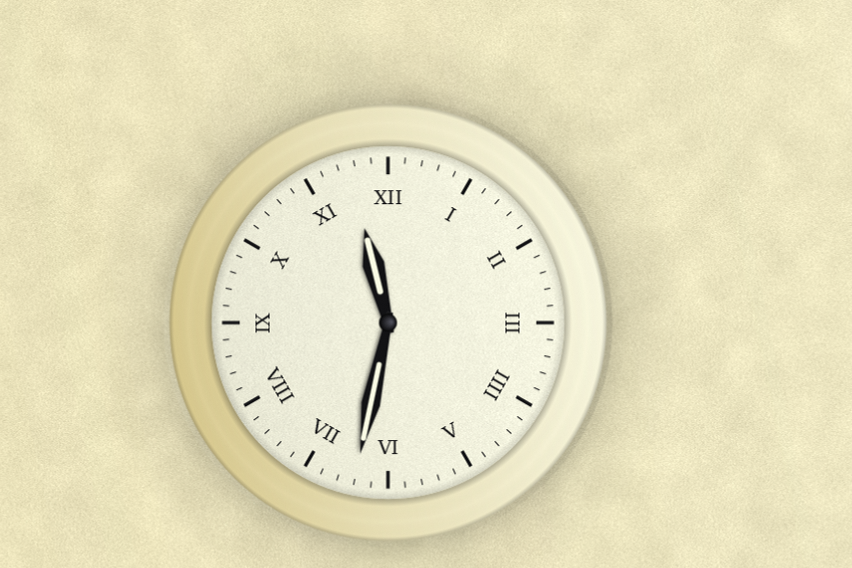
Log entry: 11,32
